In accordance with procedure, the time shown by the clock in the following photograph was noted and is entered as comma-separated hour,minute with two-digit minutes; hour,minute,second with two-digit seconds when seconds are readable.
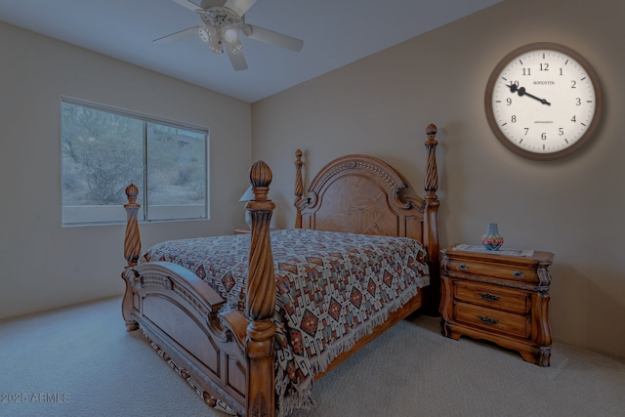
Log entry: 9,49
